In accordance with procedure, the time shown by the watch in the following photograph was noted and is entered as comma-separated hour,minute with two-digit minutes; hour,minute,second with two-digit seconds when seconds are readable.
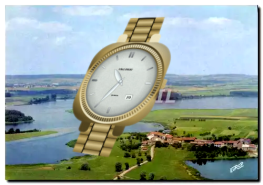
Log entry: 10,35
